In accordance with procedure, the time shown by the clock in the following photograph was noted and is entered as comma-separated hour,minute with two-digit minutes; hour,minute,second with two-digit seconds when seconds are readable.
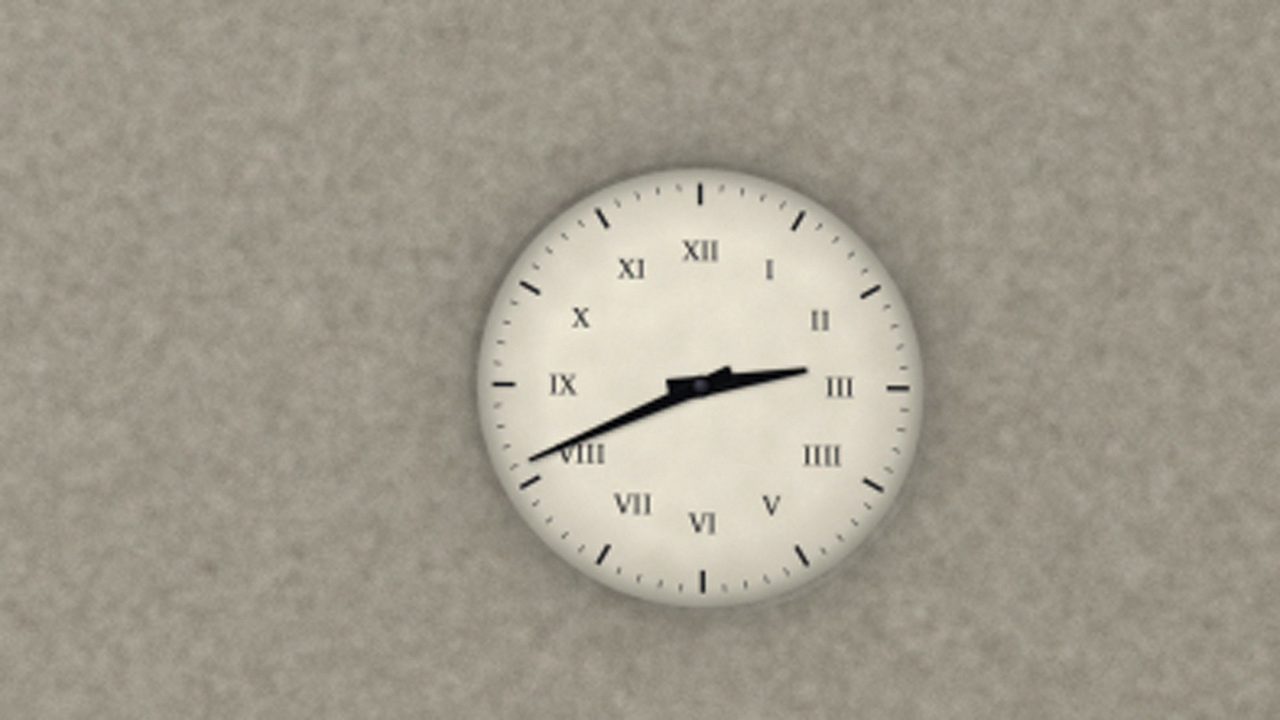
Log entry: 2,41
